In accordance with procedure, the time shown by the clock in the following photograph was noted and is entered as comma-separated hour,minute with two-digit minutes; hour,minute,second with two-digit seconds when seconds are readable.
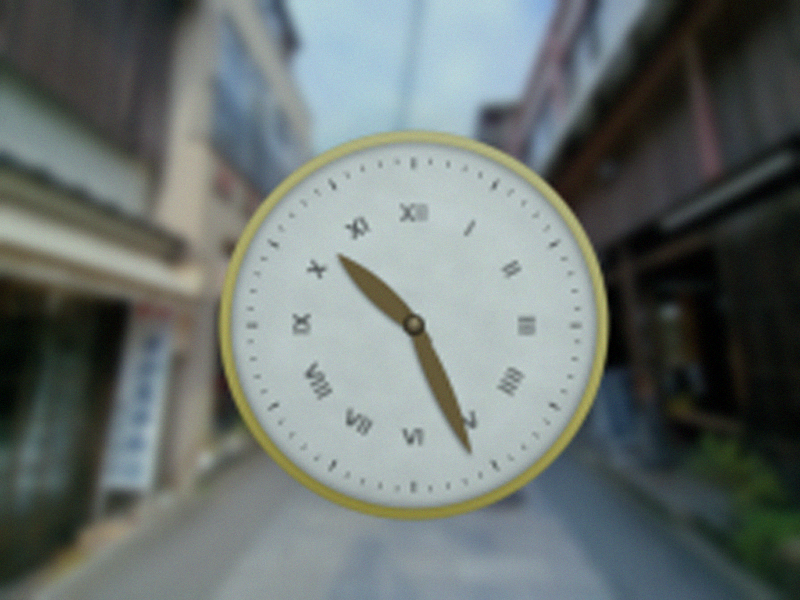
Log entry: 10,26
